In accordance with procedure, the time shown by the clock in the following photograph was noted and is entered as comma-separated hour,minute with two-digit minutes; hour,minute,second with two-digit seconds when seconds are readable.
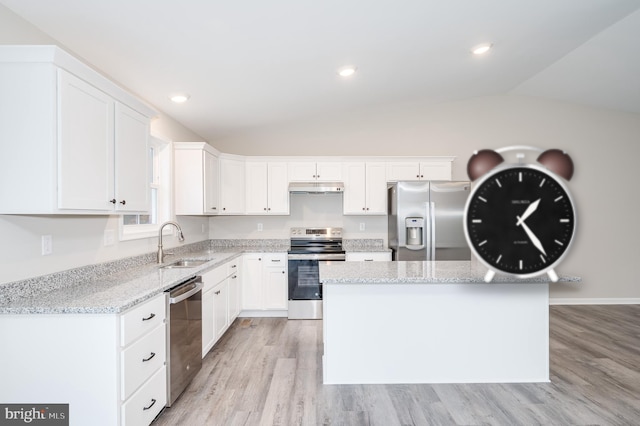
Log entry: 1,24
